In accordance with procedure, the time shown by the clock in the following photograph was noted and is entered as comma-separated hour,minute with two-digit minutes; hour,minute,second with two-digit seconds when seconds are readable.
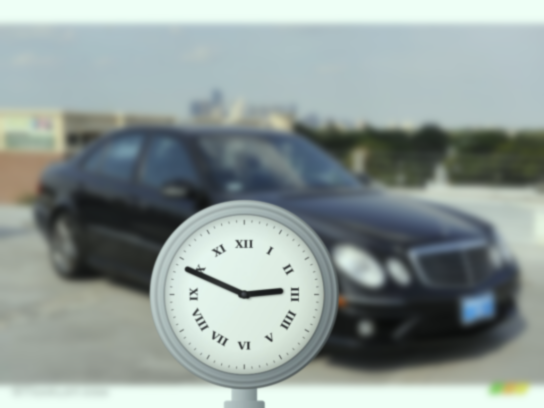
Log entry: 2,49
